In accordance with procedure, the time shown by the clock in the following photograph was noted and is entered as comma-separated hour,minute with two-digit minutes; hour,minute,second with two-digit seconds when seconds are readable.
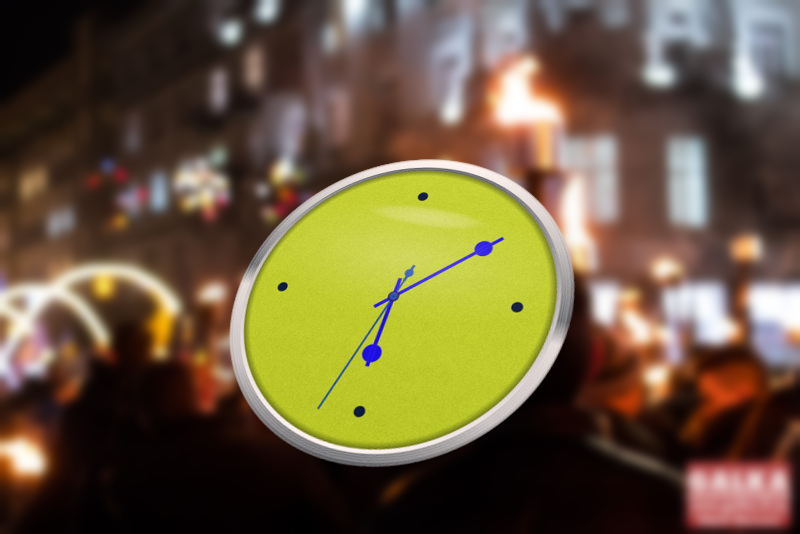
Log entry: 6,08,33
